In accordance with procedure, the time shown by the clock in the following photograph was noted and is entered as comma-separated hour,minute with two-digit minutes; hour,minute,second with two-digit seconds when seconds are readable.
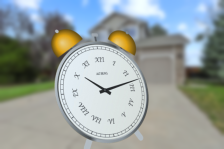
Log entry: 10,13
